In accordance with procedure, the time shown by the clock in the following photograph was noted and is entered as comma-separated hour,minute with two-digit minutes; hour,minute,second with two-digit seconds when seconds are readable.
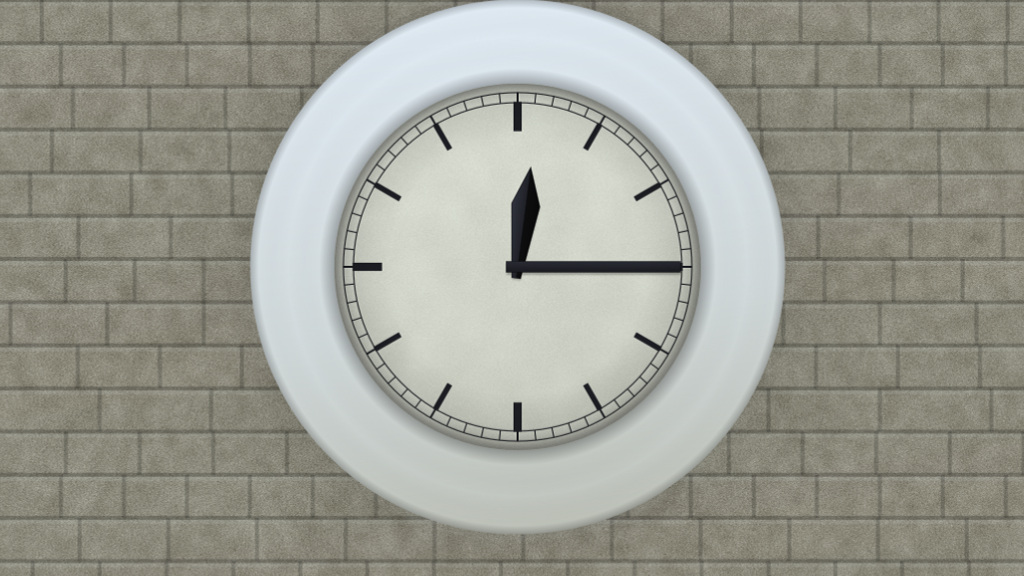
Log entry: 12,15
